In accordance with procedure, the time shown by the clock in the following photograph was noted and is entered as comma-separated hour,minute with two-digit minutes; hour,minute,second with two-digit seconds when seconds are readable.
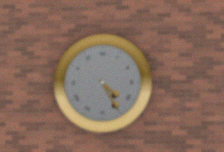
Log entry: 4,25
